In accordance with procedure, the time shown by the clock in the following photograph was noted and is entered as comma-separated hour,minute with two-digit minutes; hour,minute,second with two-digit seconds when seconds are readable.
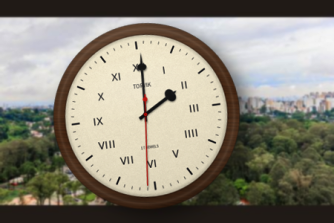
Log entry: 2,00,31
